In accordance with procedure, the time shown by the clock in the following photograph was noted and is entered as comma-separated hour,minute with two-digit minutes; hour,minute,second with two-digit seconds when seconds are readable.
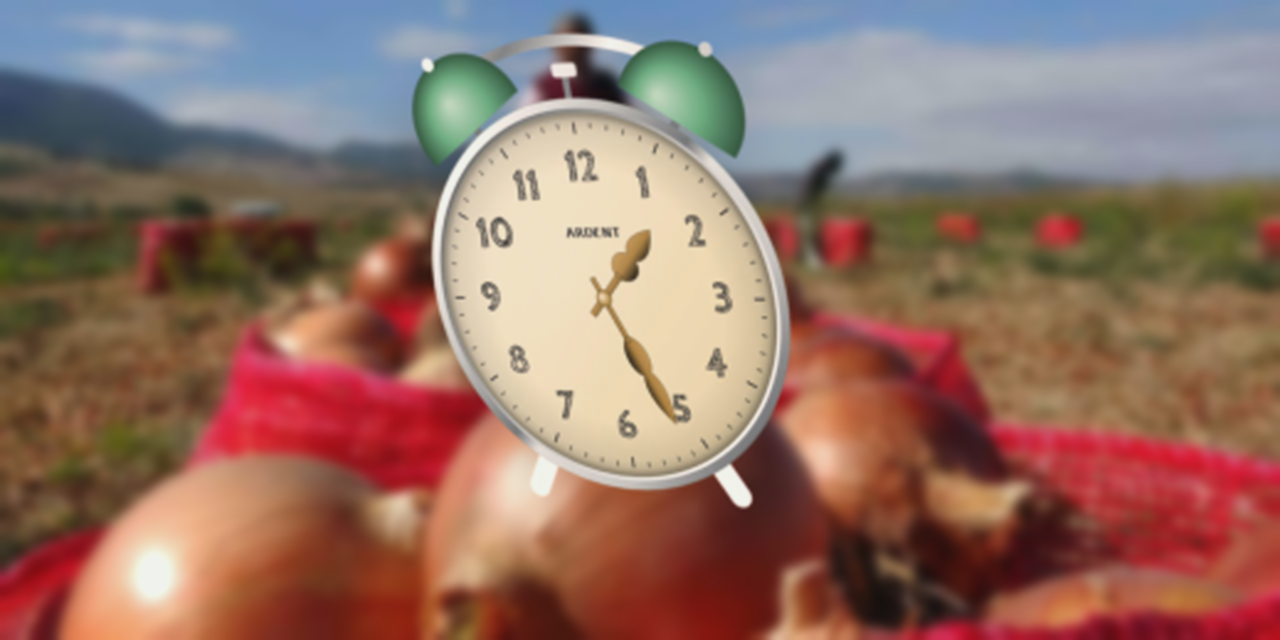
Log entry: 1,26
